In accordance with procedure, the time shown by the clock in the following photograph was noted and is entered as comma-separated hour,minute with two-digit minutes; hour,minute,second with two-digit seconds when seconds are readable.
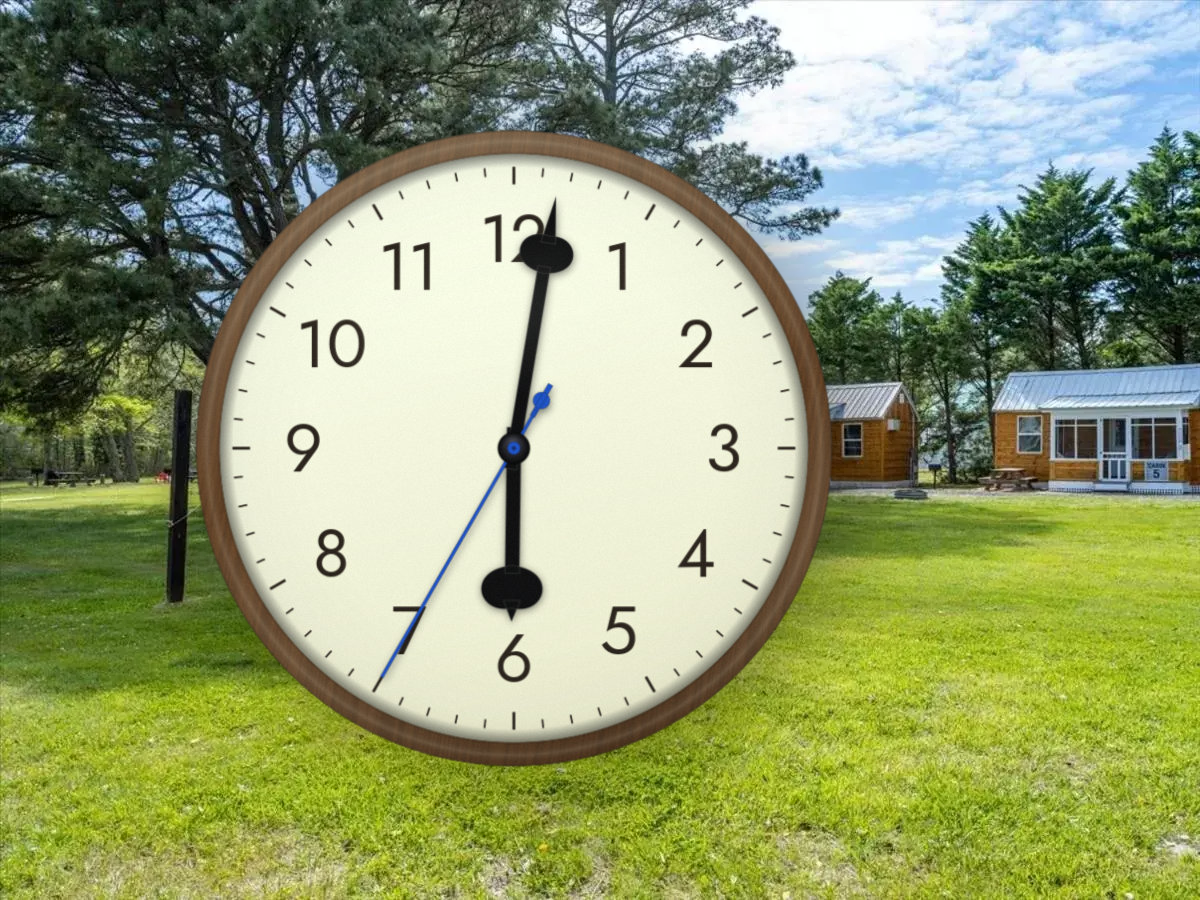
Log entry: 6,01,35
